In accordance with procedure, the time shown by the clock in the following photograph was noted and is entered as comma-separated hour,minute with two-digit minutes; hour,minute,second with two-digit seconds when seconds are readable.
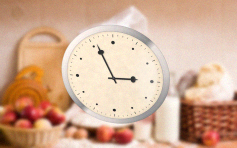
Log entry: 2,56
